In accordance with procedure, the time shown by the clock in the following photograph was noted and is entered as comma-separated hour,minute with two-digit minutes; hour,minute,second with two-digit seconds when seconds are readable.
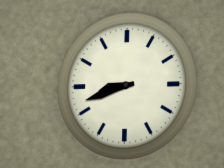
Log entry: 8,42
